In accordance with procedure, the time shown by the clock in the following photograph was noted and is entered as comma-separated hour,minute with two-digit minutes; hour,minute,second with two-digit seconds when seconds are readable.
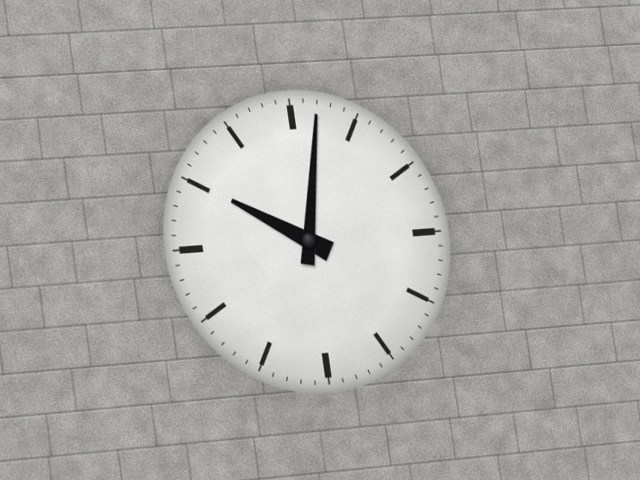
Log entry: 10,02
